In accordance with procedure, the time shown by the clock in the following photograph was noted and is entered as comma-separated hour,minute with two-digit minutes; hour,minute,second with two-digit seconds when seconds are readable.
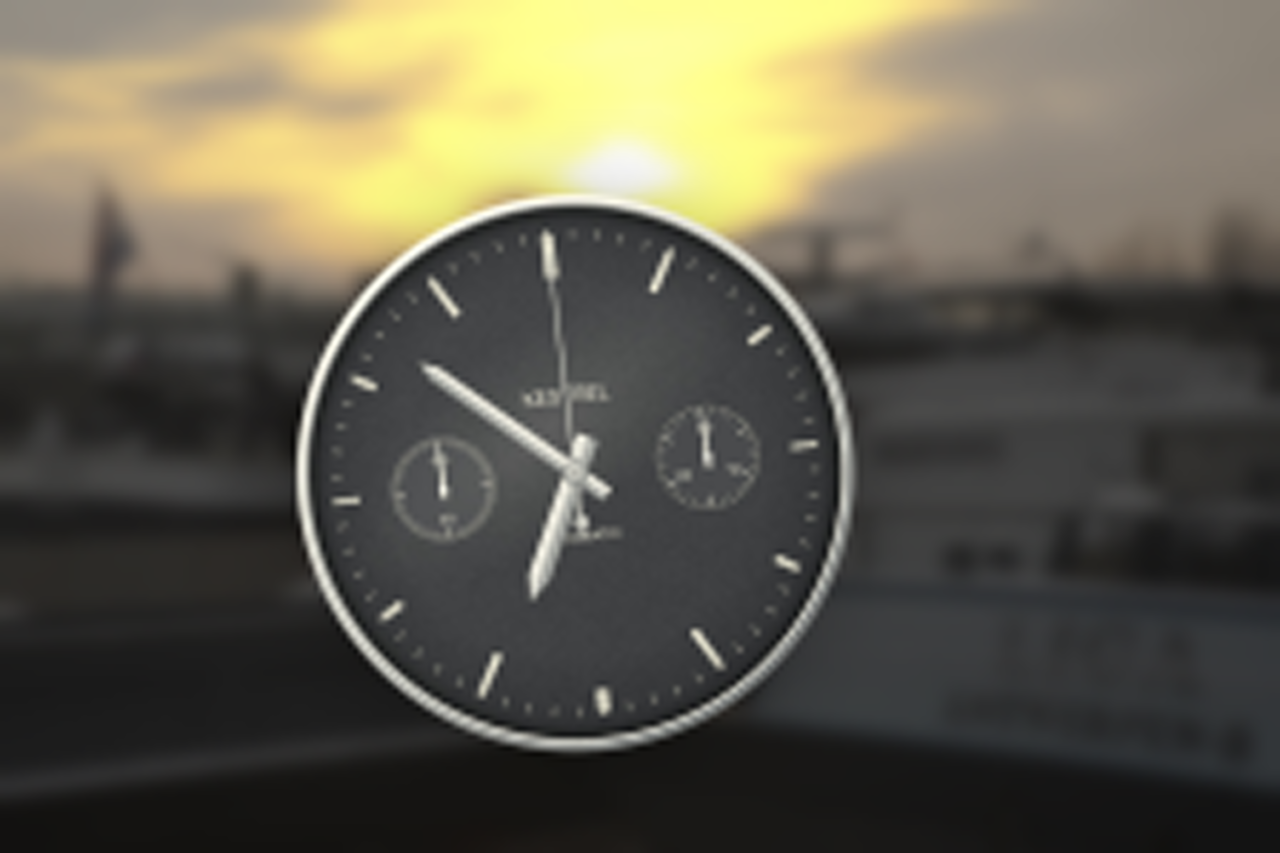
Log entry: 6,52
